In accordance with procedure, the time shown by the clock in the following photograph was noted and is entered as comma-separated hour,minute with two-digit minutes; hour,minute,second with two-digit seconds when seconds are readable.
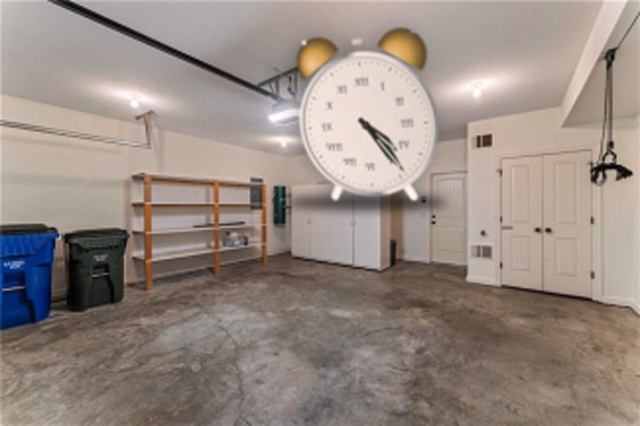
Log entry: 4,24
